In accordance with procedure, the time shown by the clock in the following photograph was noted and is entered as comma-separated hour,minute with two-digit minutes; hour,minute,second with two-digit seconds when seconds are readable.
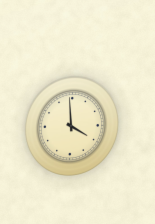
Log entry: 3,59
